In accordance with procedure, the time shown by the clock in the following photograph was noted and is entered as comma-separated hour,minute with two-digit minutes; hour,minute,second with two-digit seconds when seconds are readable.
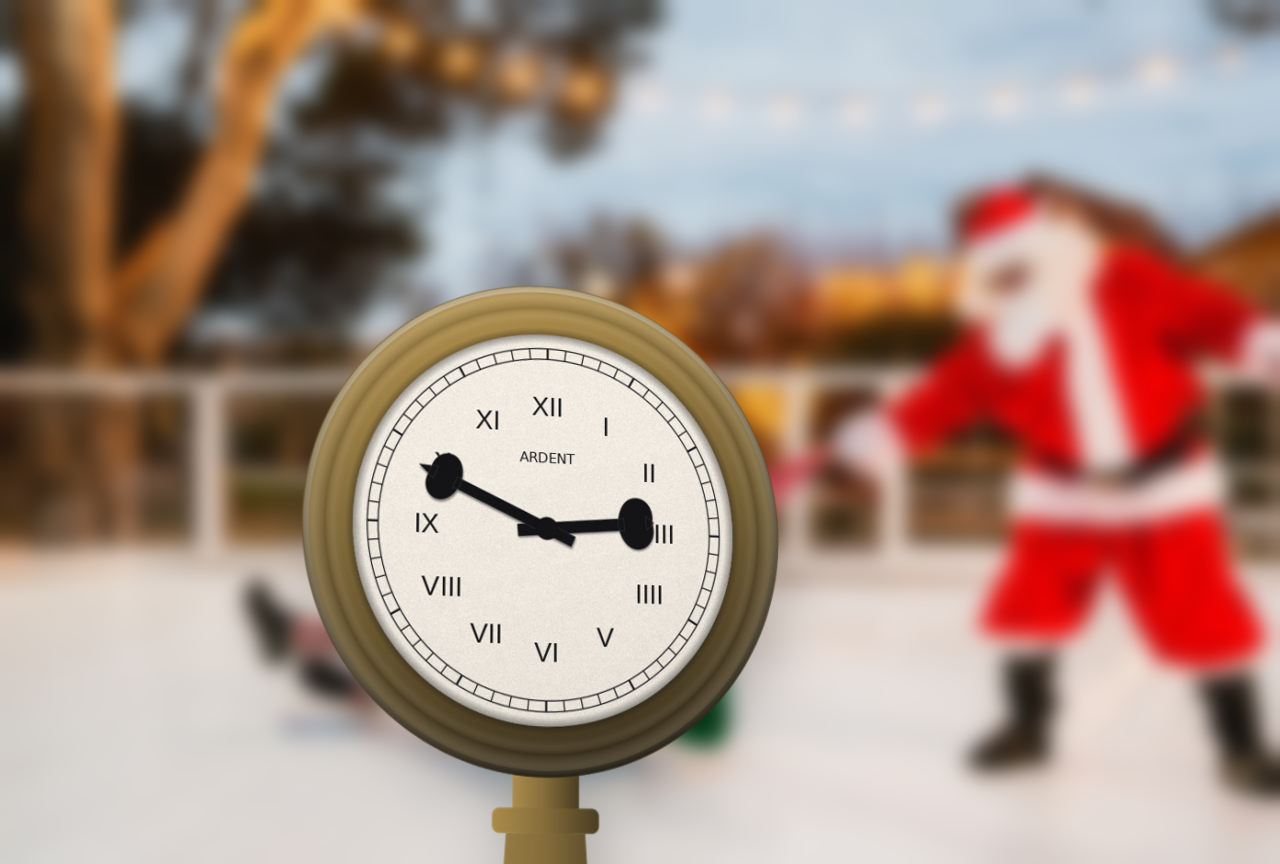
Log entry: 2,49
